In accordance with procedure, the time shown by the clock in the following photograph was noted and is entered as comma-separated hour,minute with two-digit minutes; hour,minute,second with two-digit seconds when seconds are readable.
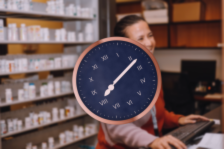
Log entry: 8,12
